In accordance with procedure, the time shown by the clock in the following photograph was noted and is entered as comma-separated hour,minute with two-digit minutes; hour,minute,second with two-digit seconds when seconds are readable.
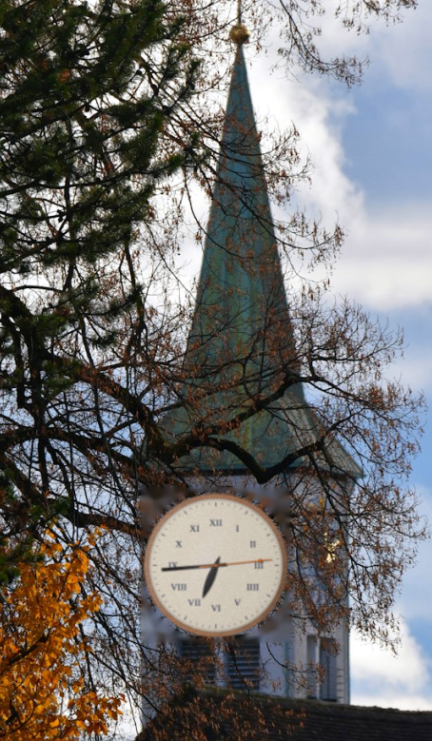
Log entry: 6,44,14
